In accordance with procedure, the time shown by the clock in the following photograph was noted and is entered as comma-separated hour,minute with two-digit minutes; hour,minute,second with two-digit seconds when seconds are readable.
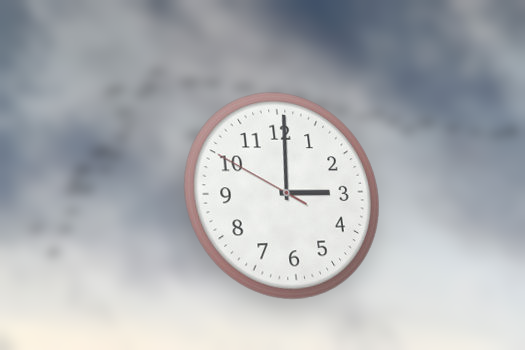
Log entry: 3,00,50
